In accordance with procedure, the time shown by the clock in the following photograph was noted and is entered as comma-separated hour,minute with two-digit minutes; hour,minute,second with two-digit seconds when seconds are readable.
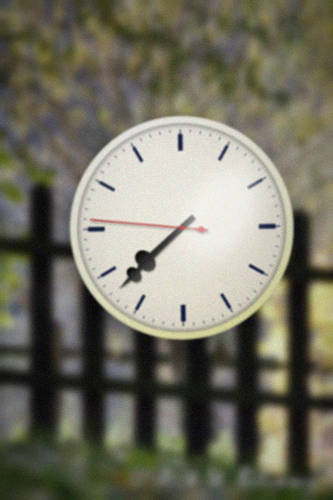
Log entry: 7,37,46
